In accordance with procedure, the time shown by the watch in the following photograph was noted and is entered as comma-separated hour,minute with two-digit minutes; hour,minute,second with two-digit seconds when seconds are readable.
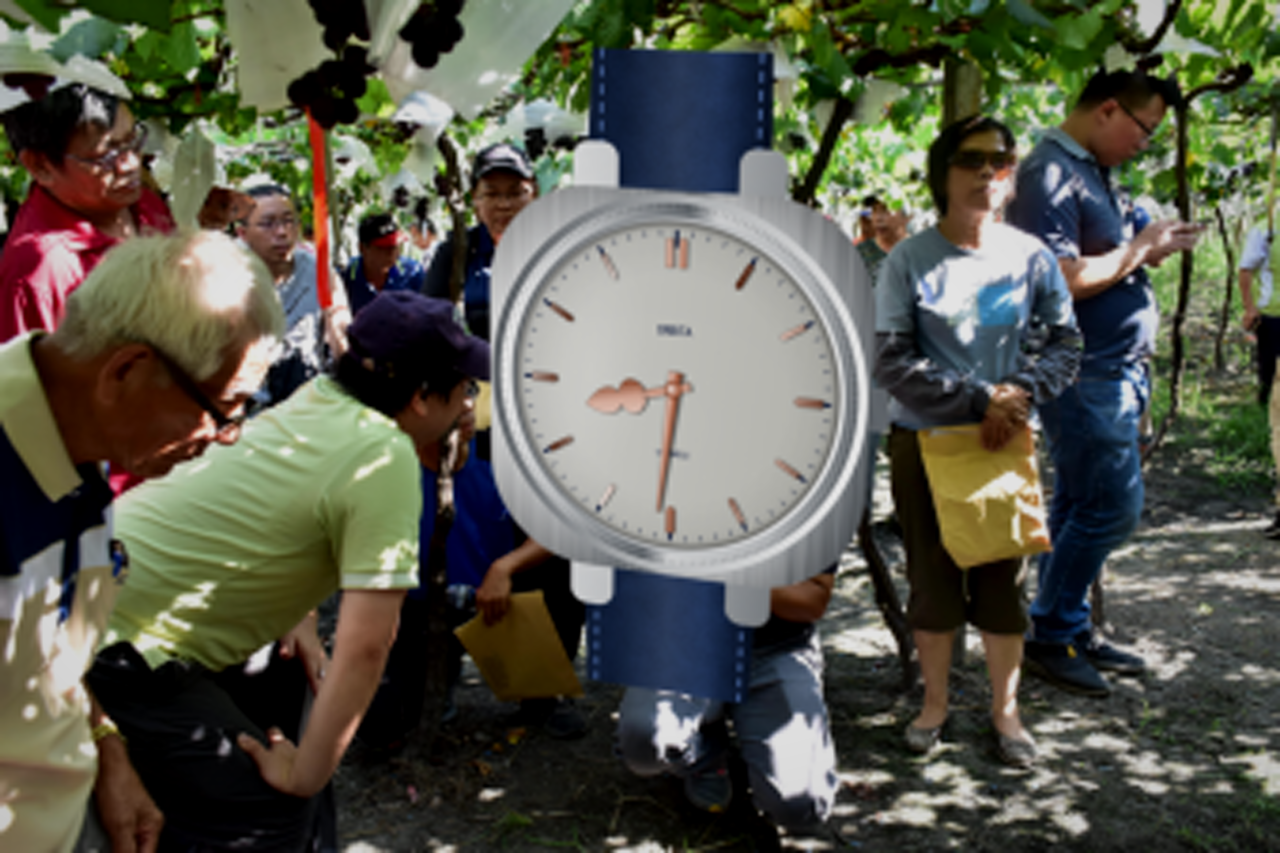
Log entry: 8,31
